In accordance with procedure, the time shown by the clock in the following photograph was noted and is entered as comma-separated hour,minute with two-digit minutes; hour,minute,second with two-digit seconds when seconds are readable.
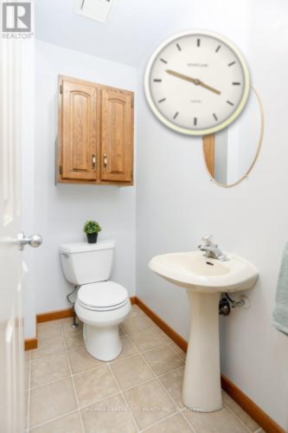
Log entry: 3,48
